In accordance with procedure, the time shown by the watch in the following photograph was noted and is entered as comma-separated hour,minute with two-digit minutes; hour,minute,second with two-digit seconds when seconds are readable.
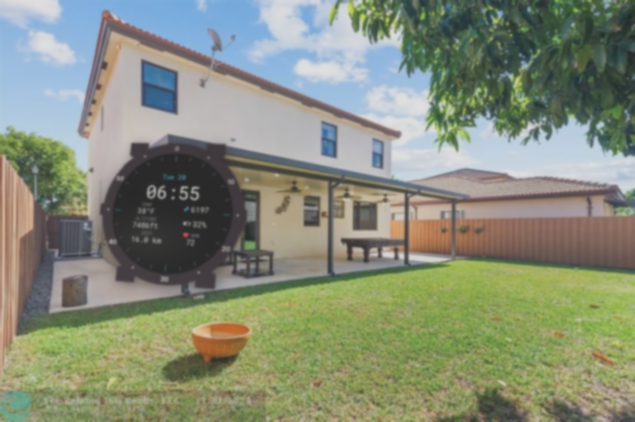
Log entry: 6,55
